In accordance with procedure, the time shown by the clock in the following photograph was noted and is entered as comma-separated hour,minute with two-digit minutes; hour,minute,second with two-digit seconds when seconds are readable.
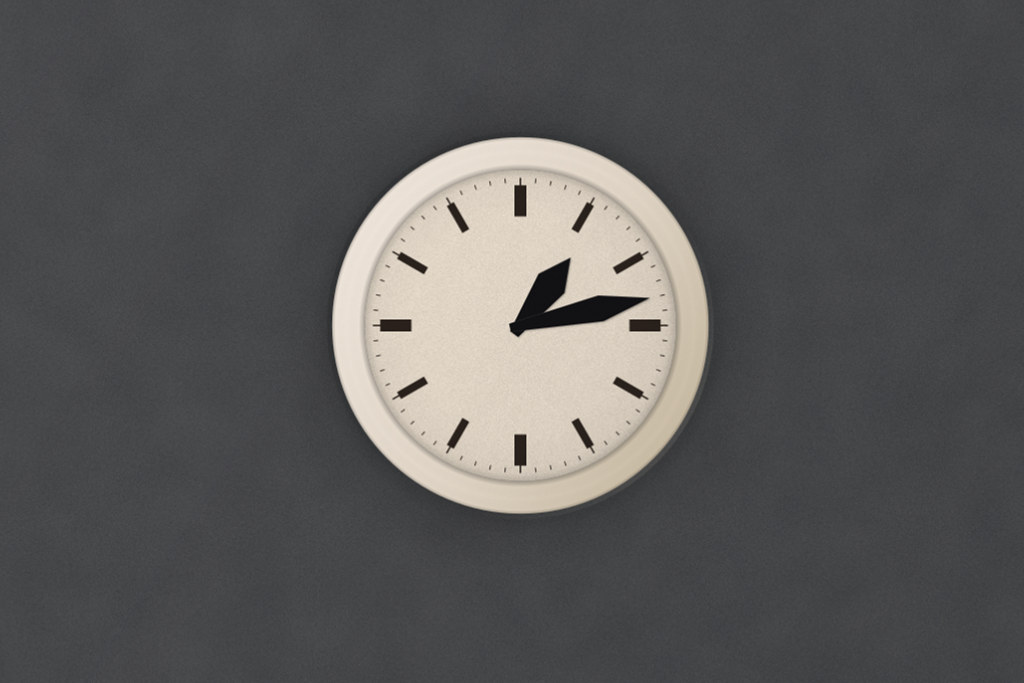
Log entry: 1,13
